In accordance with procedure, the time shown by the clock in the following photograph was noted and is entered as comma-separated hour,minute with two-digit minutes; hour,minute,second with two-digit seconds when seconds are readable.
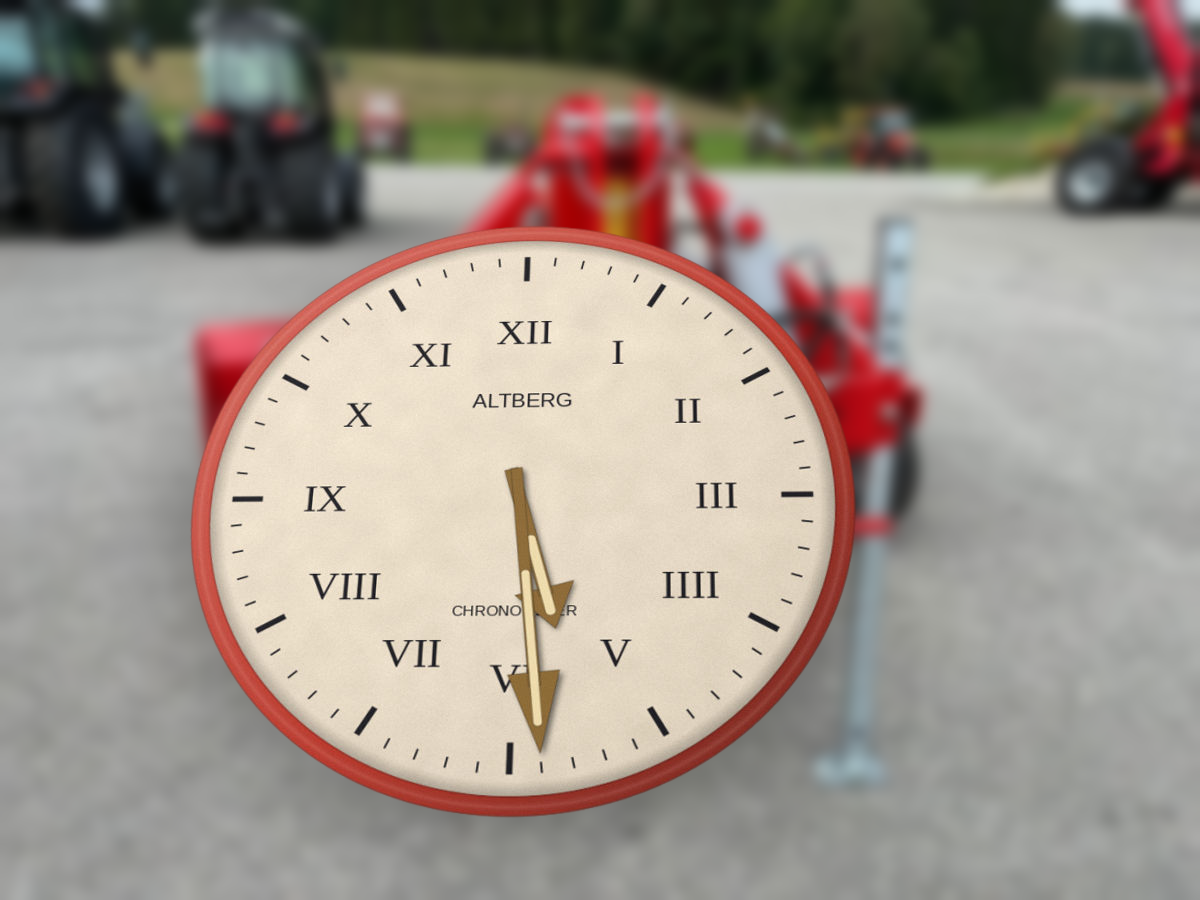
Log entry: 5,29
